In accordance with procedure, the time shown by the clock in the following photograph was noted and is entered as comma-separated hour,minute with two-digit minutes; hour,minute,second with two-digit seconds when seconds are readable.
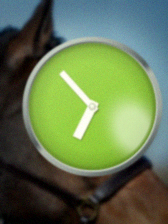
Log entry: 6,53
